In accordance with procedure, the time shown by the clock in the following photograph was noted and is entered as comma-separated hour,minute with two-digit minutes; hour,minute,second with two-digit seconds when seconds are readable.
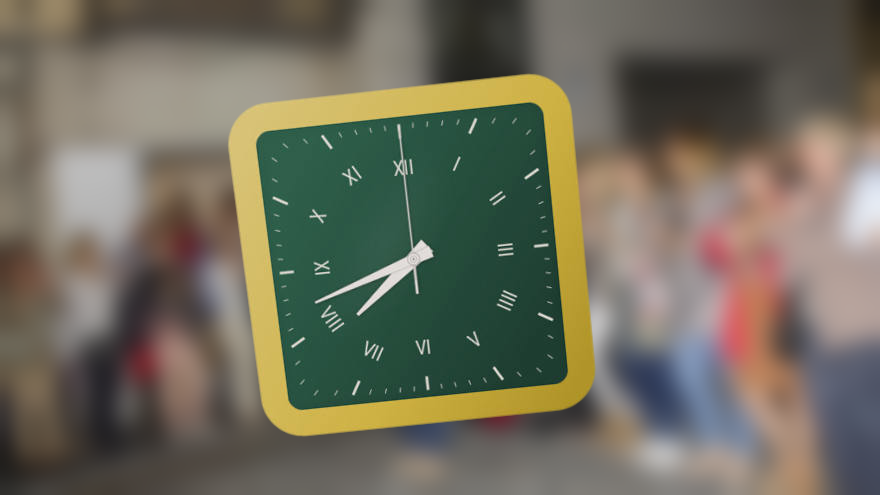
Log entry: 7,42,00
